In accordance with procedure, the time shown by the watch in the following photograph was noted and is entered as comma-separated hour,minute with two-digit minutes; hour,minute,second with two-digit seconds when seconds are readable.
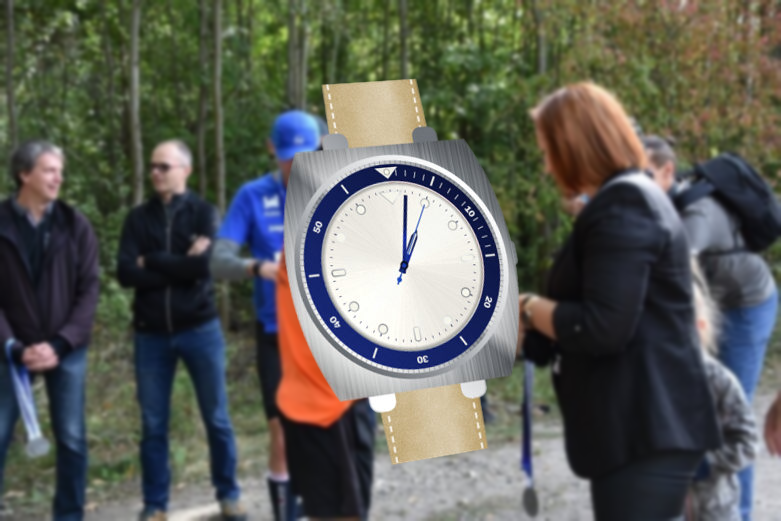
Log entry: 1,02,05
